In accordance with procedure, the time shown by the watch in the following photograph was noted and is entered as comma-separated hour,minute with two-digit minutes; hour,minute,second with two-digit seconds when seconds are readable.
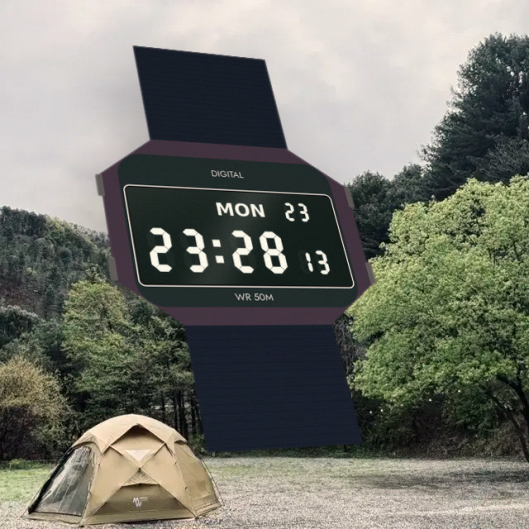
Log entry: 23,28,13
